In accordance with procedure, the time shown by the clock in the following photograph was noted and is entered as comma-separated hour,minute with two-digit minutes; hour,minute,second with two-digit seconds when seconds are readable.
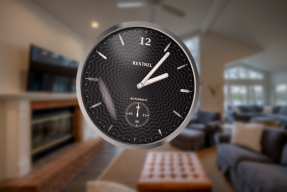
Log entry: 2,06
